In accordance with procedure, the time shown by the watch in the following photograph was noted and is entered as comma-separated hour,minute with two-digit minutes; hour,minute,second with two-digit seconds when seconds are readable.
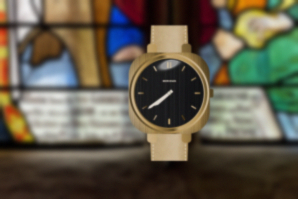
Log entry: 7,39
